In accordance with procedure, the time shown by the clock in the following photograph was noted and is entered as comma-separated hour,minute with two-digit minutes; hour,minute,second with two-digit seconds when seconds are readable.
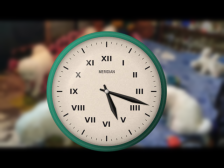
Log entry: 5,18
